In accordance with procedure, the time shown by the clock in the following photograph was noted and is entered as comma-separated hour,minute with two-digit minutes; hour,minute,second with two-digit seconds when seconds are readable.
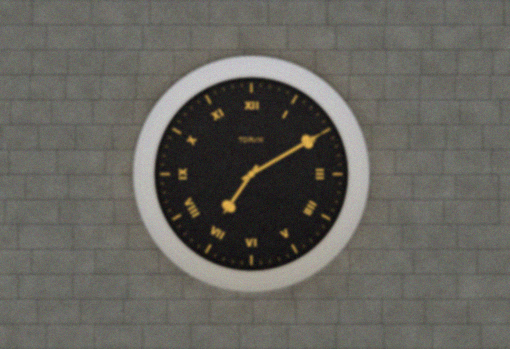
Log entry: 7,10
